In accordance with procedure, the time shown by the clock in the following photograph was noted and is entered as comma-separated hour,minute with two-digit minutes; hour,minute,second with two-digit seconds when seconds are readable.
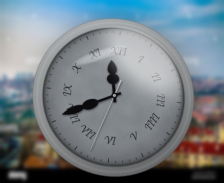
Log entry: 11,40,33
